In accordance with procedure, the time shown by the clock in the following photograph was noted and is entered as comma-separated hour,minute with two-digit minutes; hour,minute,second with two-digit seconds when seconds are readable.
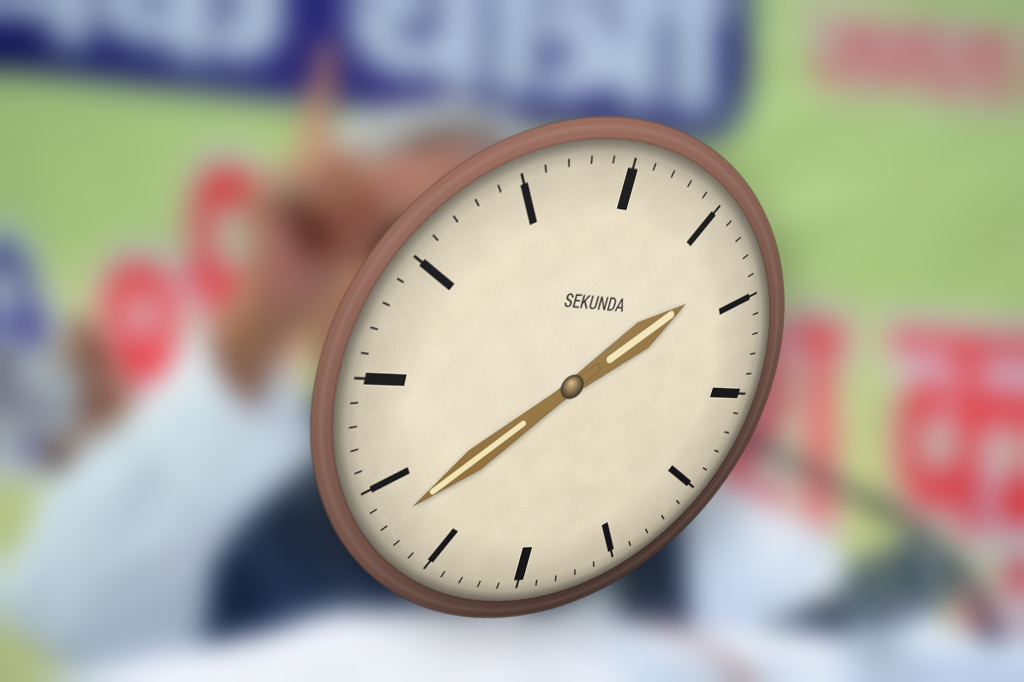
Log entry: 1,38
